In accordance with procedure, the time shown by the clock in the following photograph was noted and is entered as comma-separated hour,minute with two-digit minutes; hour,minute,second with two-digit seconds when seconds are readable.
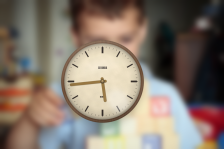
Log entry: 5,44
